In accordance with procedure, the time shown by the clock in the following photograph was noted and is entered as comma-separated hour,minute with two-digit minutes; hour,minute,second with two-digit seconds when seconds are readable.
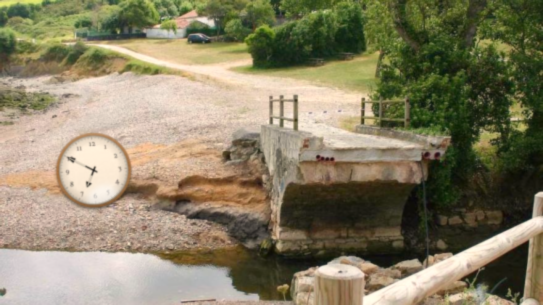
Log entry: 6,50
